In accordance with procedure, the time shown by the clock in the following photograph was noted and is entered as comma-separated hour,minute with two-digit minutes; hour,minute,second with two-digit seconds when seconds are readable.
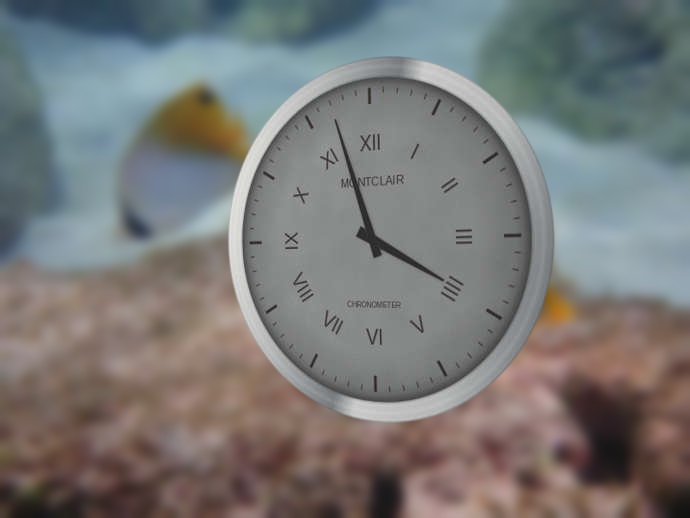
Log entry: 3,57
